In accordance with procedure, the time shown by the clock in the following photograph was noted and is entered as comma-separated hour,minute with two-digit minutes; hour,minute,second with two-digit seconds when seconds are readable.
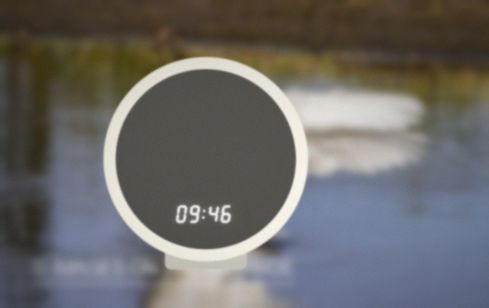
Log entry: 9,46
